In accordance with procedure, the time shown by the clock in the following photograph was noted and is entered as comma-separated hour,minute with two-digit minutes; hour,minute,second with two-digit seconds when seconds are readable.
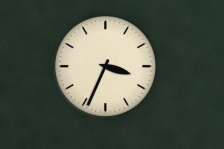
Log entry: 3,34
